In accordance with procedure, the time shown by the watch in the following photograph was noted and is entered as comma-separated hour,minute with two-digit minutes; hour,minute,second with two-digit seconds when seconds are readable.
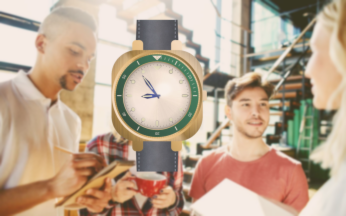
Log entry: 8,54
